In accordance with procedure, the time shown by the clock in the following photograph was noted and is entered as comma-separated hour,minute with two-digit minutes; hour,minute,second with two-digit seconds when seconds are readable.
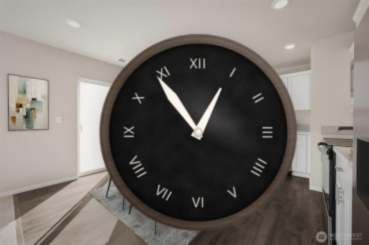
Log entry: 12,54
